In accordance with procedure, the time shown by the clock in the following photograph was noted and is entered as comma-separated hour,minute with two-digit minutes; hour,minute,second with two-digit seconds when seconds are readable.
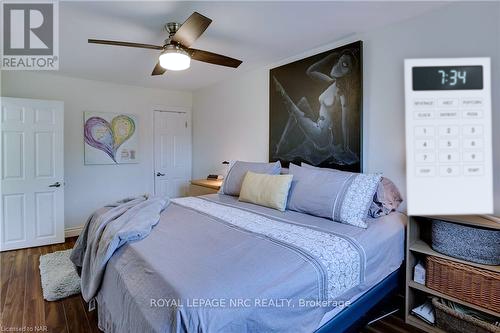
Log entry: 7,34
